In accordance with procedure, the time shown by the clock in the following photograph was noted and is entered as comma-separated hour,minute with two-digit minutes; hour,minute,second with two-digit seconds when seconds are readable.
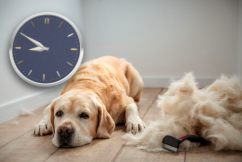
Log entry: 8,50
